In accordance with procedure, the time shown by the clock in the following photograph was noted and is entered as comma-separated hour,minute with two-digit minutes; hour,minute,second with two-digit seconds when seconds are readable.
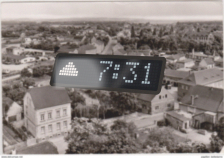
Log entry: 7,31
